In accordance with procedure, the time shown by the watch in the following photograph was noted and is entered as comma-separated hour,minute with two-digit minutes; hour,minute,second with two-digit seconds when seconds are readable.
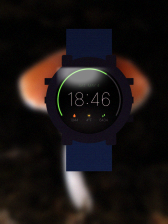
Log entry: 18,46
